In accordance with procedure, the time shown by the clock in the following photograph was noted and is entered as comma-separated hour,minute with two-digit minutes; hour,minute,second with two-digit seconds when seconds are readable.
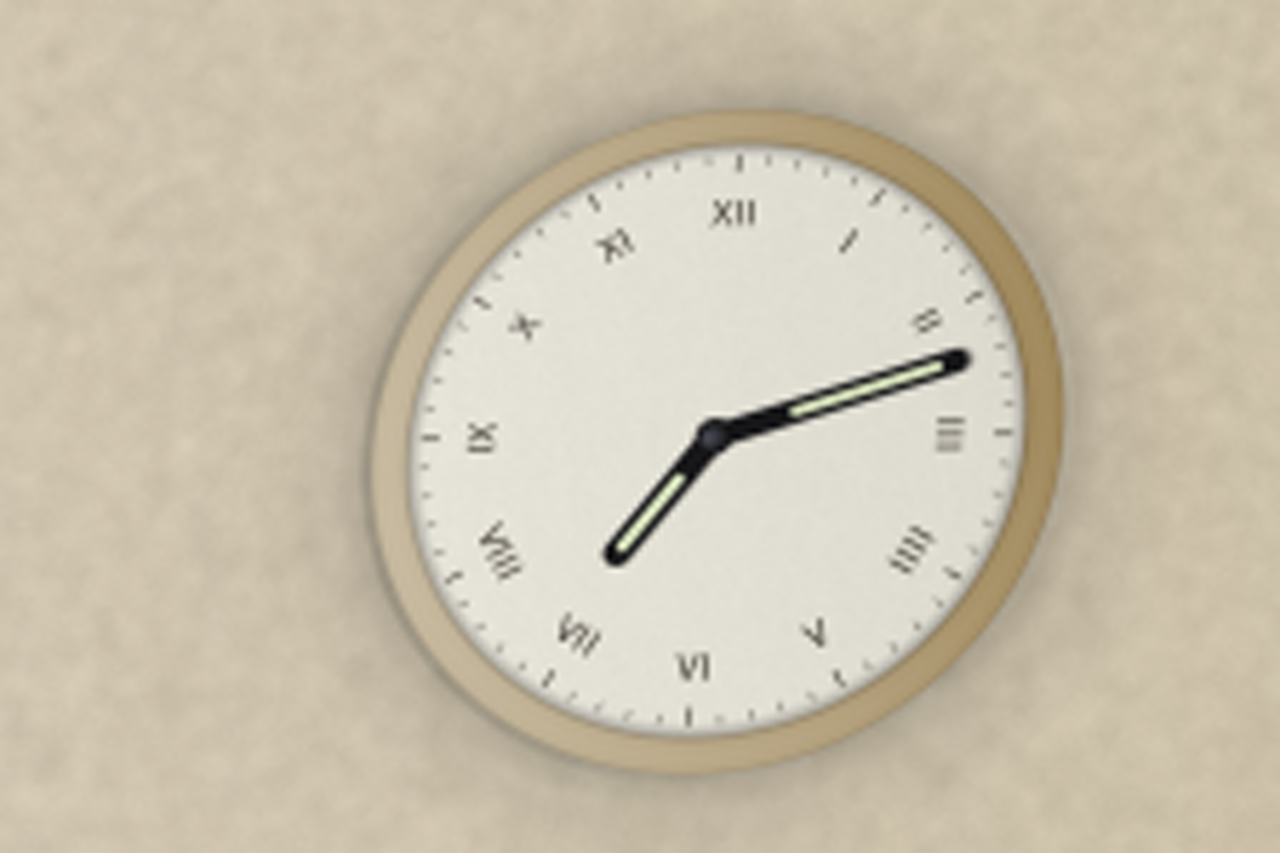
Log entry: 7,12
